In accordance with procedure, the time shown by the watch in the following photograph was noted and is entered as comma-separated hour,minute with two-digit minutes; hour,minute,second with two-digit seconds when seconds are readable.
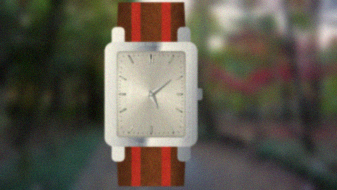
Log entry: 5,09
